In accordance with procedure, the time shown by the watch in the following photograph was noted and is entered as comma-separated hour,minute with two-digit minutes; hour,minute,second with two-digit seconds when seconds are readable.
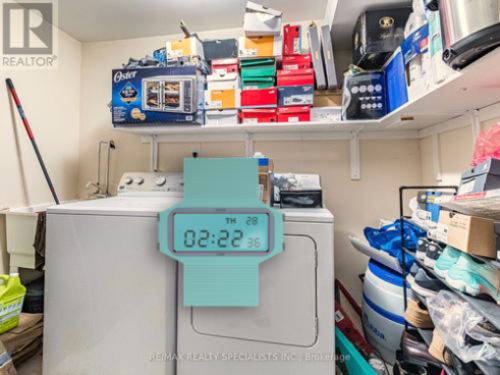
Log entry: 2,22
